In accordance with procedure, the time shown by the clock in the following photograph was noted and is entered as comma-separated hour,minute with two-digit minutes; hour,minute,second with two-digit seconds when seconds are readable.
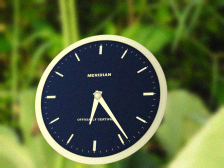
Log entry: 6,24
